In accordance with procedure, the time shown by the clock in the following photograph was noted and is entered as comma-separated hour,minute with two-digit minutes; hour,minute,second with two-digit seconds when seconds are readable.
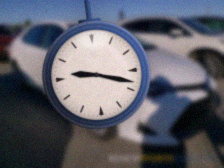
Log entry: 9,18
